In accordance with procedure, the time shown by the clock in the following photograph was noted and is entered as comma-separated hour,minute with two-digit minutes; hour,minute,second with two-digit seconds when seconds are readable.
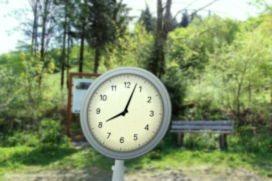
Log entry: 8,03
